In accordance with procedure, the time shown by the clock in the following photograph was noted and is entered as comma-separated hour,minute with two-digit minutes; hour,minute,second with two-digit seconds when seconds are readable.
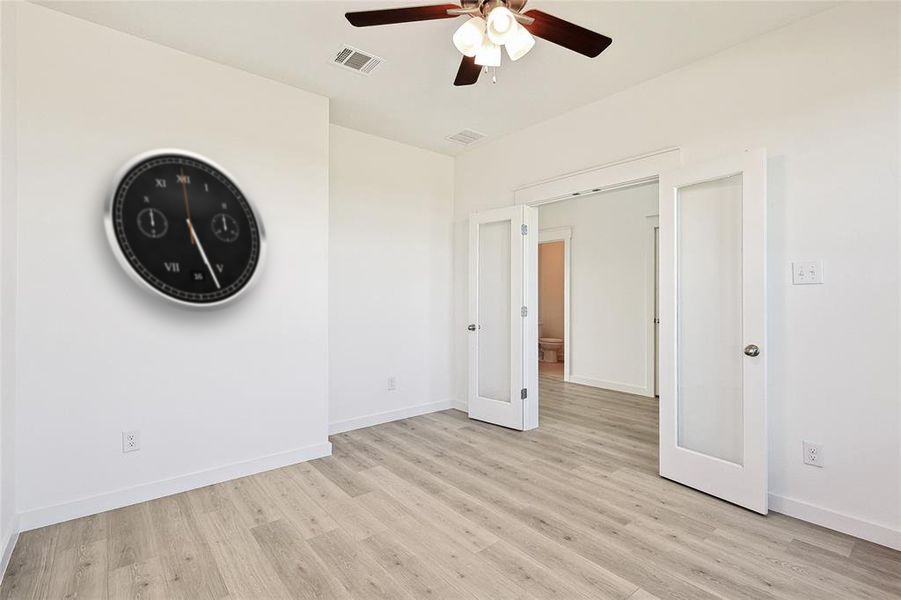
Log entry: 5,27
